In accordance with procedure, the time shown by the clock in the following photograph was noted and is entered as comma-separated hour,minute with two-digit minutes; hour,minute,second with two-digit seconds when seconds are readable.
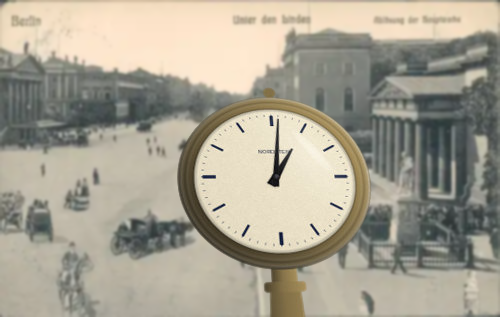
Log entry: 1,01
